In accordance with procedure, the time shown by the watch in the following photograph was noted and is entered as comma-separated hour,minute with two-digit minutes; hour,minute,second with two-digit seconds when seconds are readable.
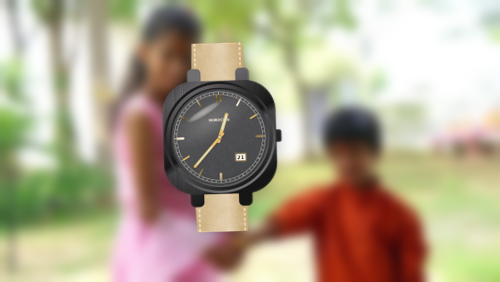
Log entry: 12,37
